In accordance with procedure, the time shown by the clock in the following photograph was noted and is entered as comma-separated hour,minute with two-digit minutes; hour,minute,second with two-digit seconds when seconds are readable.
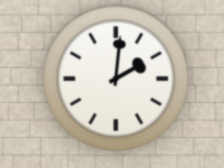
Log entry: 2,01
